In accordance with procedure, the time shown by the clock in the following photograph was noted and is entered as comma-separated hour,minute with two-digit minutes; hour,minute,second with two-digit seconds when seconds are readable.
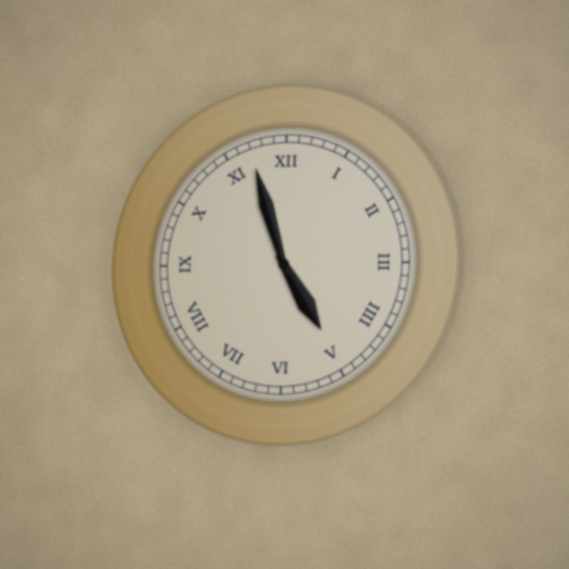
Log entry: 4,57
